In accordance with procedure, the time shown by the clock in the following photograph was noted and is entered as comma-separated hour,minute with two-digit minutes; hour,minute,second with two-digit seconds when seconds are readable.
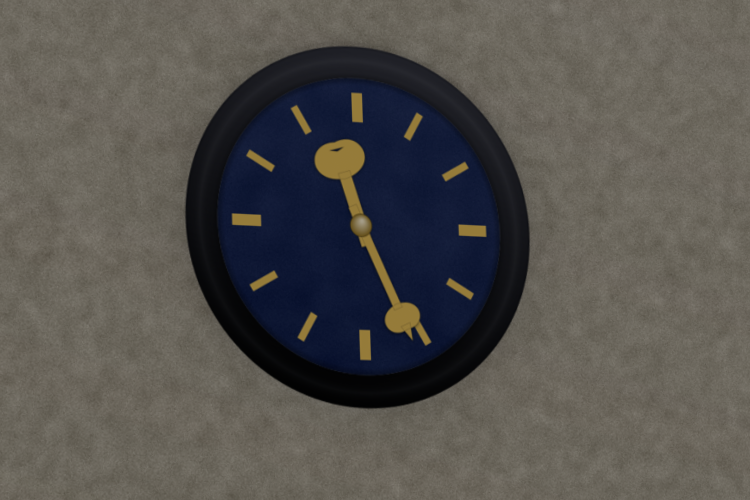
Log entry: 11,26
